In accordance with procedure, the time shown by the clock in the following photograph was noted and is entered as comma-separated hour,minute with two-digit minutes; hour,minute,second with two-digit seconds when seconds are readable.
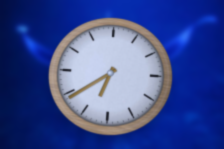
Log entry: 6,39
